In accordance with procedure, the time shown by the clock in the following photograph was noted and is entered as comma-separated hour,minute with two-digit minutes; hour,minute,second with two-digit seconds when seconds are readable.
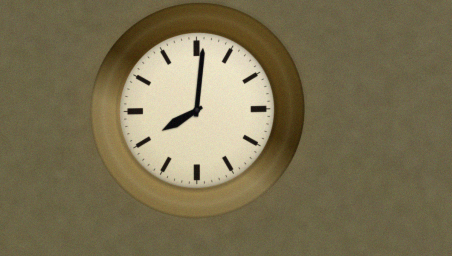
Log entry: 8,01
